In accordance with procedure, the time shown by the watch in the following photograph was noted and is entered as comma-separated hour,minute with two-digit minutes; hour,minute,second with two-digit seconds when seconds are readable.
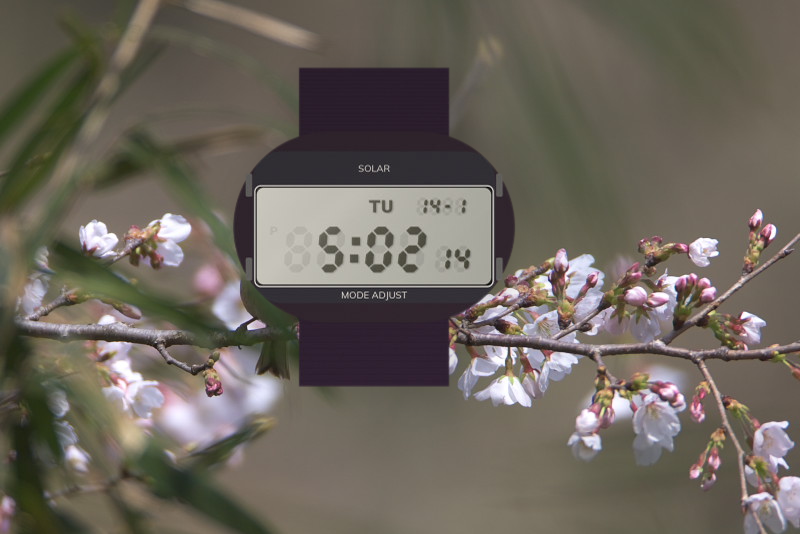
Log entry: 5,02,14
